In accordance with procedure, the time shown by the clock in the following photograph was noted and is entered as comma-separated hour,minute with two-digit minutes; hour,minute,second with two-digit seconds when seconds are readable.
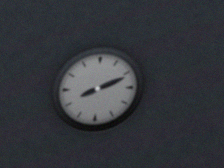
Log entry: 8,11
